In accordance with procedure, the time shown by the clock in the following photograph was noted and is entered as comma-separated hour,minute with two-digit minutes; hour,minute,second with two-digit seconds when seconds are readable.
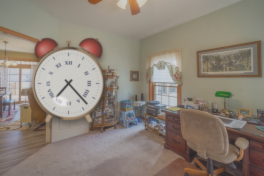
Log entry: 7,23
